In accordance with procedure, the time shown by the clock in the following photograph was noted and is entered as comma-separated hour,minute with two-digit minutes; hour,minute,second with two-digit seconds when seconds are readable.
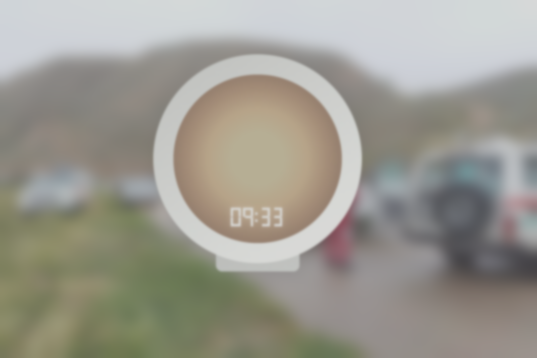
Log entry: 9,33
